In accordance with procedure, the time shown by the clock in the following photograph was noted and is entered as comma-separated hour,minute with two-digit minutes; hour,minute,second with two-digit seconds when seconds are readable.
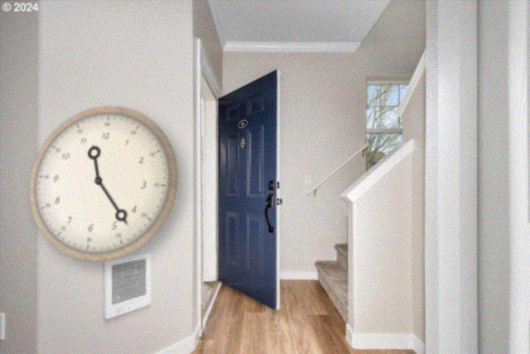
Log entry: 11,23
